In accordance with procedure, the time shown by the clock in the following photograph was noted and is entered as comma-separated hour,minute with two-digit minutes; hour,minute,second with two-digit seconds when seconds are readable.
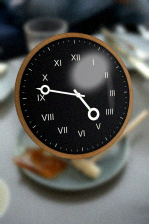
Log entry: 4,47
